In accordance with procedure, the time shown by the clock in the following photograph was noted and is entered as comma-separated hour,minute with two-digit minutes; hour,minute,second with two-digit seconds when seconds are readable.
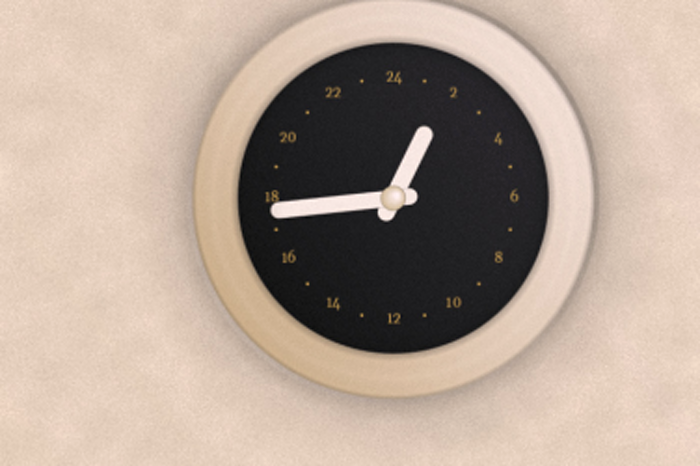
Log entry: 1,44
